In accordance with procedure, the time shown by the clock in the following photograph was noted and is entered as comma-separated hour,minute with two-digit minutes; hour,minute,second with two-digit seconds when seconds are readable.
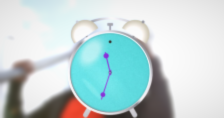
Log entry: 11,33
